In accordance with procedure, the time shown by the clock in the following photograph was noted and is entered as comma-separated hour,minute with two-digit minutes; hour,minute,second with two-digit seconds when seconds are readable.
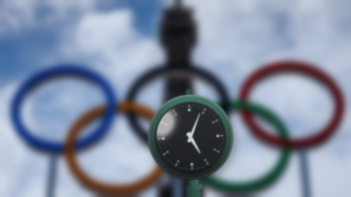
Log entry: 5,04
